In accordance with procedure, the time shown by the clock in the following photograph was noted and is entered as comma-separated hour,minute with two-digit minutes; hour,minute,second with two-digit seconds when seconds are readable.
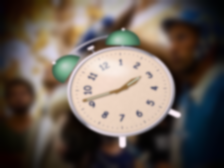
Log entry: 2,47
